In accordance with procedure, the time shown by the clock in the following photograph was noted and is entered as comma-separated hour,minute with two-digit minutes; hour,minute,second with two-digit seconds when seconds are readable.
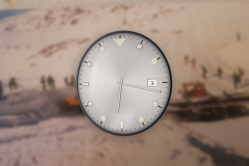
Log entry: 6,17
